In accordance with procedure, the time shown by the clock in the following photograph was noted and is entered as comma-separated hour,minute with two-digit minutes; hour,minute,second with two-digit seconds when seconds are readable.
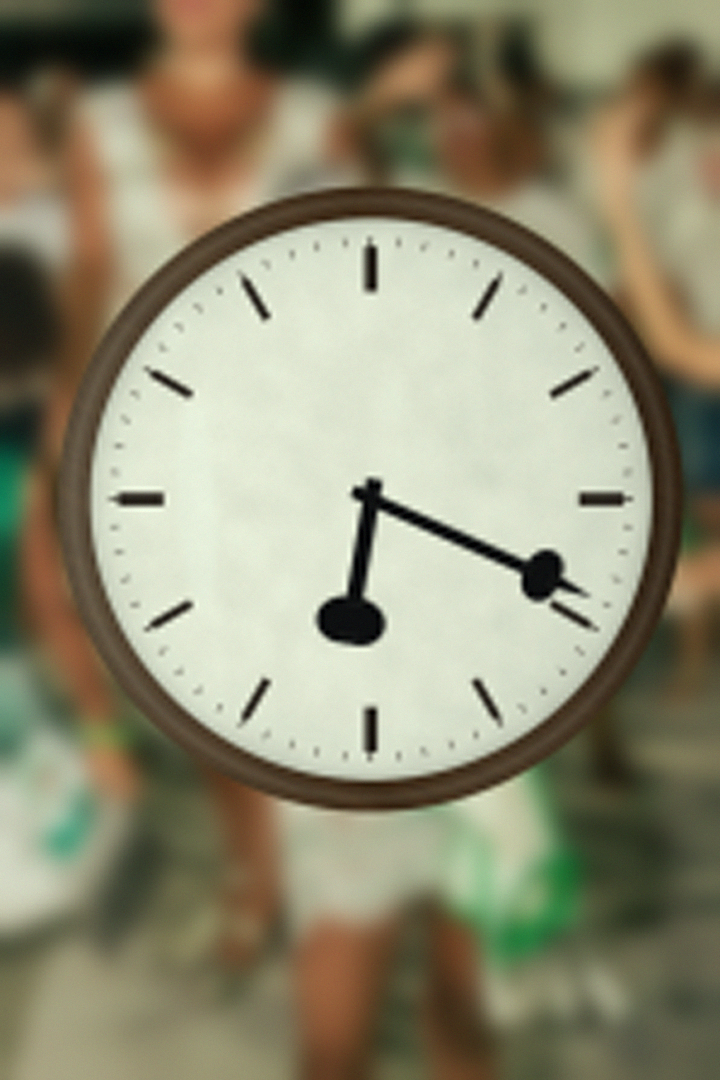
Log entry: 6,19
